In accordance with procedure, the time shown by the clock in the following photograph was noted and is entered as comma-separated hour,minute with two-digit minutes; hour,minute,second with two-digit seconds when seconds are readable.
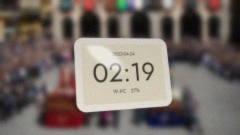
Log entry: 2,19
